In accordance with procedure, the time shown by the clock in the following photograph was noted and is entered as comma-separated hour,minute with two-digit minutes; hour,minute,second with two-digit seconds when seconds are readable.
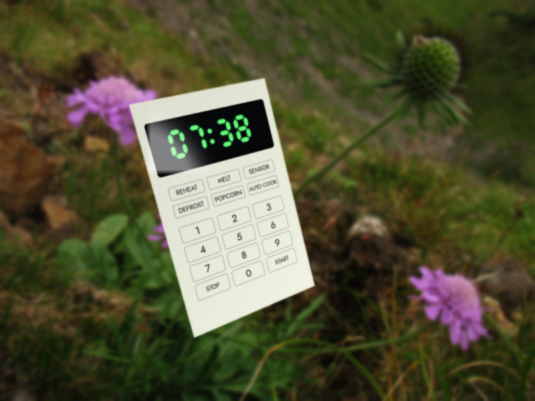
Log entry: 7,38
